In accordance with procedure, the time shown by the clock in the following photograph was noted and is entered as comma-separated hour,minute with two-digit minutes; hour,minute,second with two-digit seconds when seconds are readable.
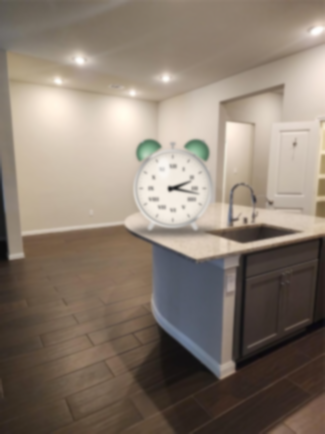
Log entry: 2,17
